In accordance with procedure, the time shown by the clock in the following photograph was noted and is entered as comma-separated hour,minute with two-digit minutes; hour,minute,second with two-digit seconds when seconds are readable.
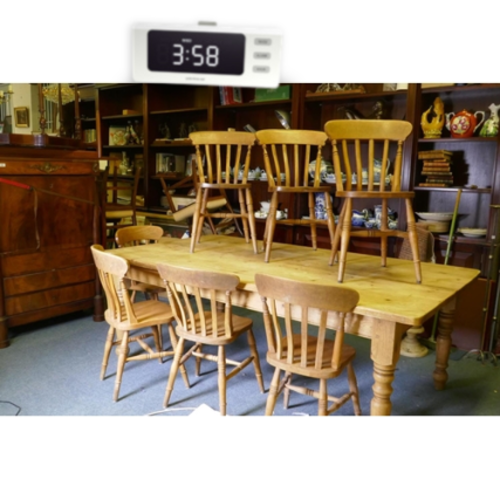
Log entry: 3,58
